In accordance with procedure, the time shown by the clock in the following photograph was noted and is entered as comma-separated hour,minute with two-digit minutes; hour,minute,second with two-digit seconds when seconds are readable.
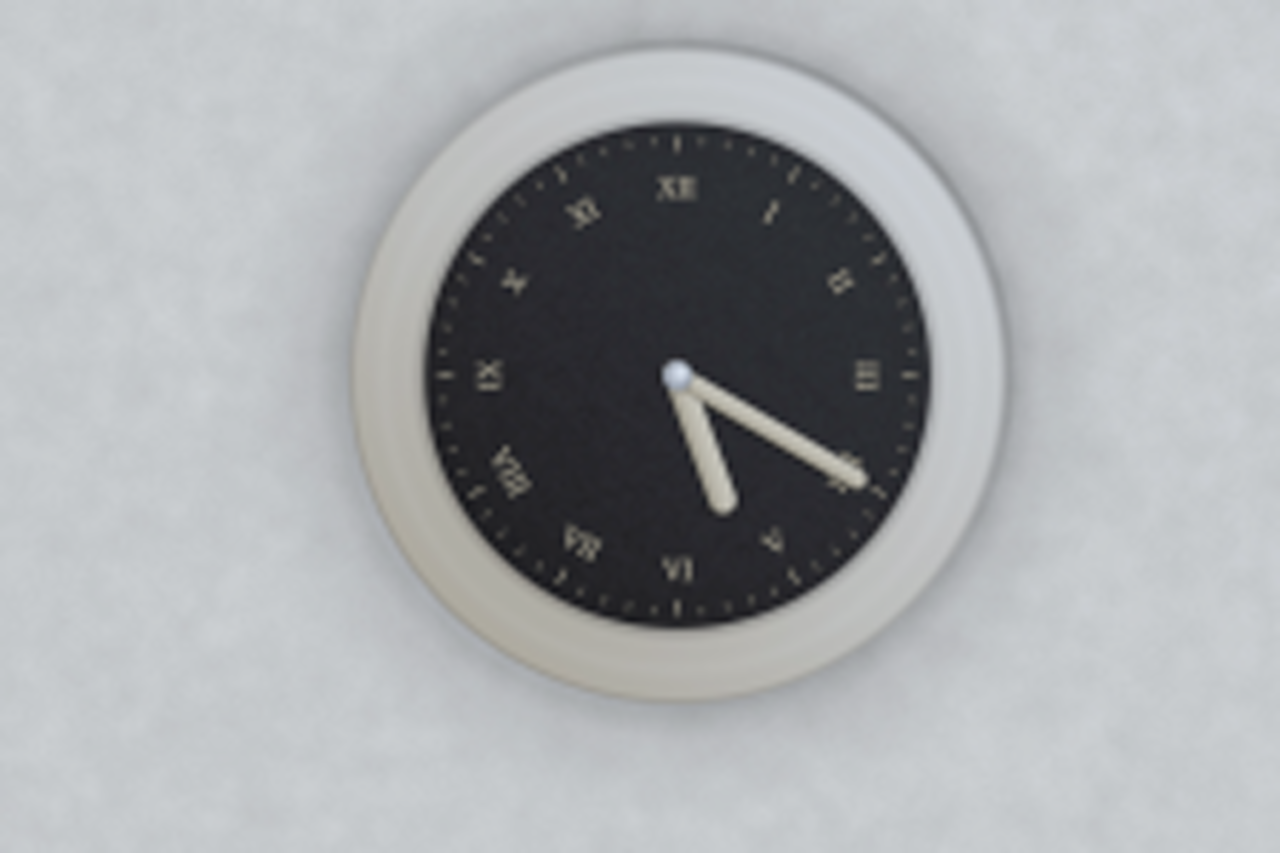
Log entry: 5,20
